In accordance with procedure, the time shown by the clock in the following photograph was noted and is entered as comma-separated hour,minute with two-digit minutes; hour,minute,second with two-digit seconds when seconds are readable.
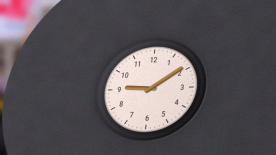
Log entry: 9,09
